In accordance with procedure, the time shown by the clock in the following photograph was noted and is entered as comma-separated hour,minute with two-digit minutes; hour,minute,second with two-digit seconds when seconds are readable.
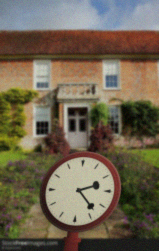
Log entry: 2,23
